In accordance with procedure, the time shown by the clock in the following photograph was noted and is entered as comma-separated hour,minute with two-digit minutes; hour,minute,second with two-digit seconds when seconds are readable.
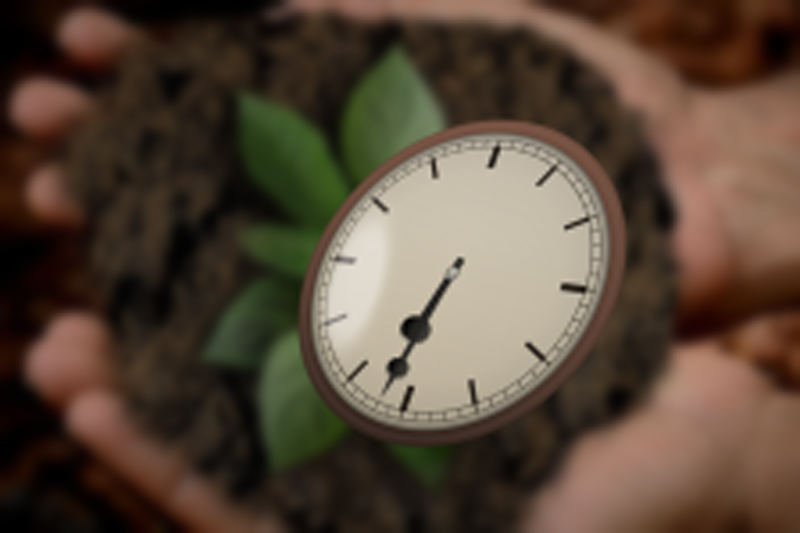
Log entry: 6,32
